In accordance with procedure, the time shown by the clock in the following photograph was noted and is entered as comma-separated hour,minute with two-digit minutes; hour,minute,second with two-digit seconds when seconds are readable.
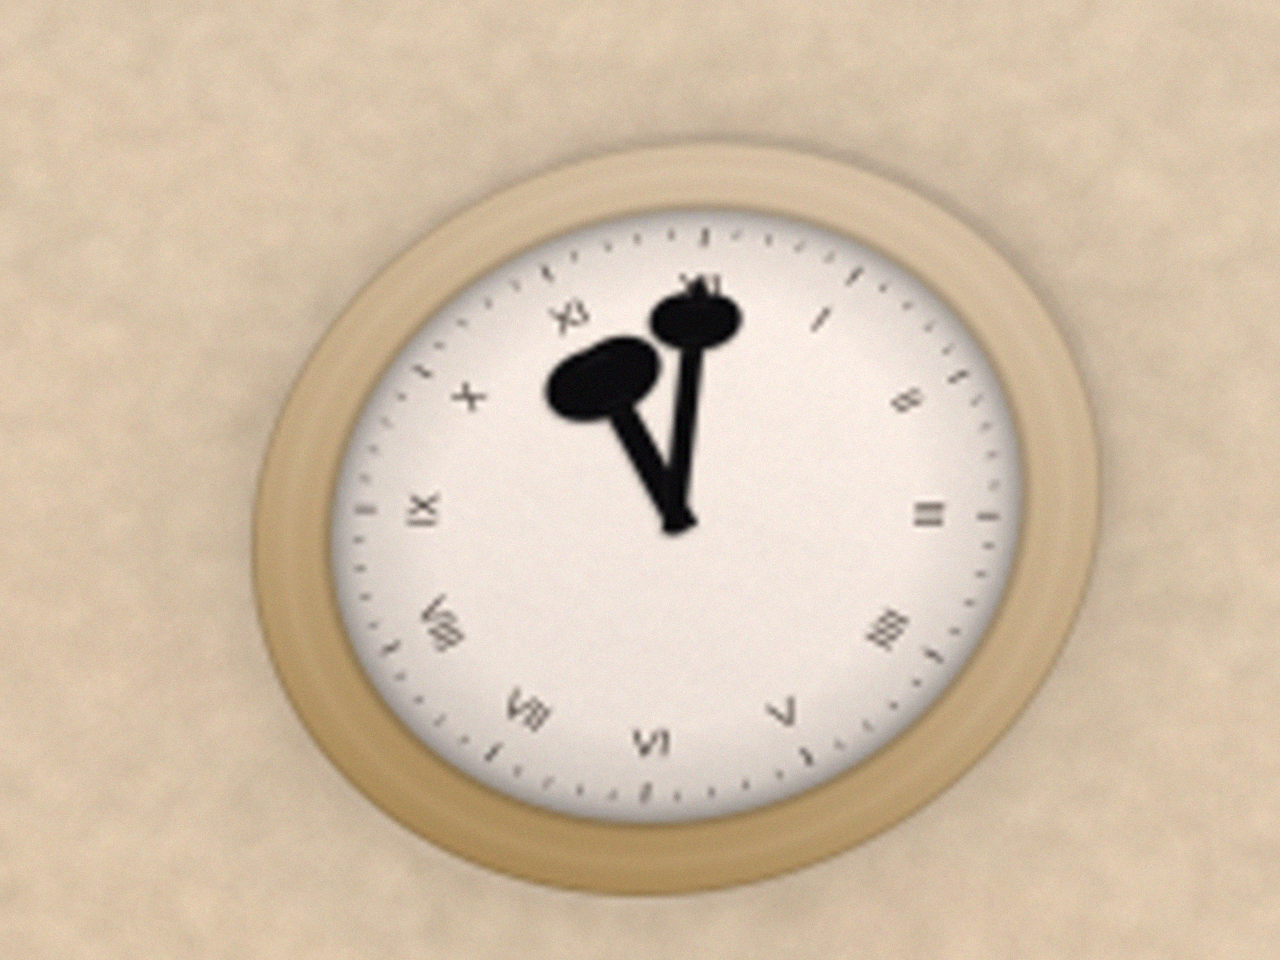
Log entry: 11,00
